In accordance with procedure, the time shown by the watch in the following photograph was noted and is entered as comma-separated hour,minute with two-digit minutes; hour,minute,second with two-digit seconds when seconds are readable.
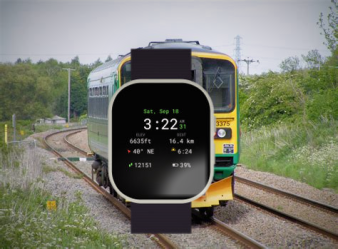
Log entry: 3,22
